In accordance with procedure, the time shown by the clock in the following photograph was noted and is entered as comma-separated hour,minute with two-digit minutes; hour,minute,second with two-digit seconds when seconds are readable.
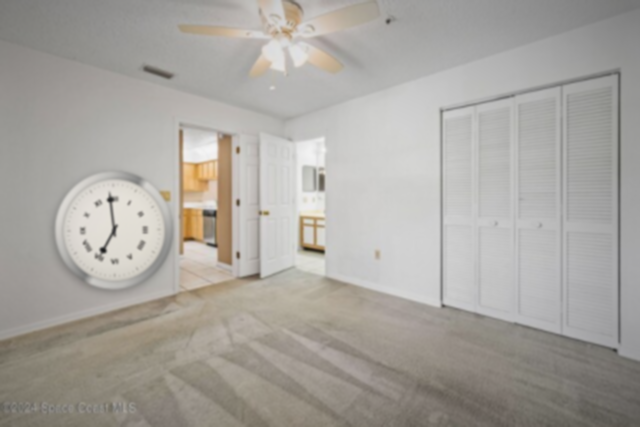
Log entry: 6,59
